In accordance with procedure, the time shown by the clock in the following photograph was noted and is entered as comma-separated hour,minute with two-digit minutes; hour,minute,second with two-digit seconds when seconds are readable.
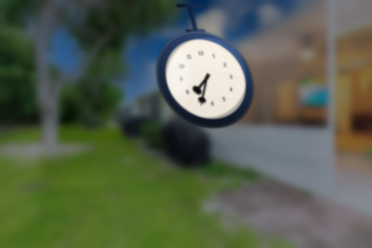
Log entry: 7,34
